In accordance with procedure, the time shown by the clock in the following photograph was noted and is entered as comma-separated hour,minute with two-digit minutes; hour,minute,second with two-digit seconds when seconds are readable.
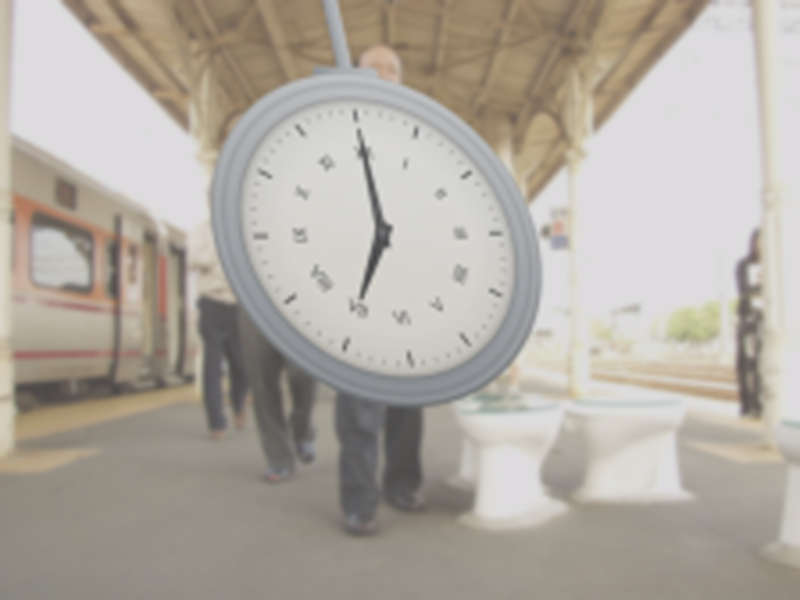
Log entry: 7,00
